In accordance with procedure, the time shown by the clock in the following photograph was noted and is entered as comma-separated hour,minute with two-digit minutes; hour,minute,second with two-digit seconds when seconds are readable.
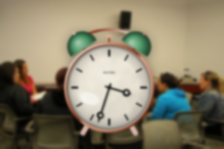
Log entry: 3,33
